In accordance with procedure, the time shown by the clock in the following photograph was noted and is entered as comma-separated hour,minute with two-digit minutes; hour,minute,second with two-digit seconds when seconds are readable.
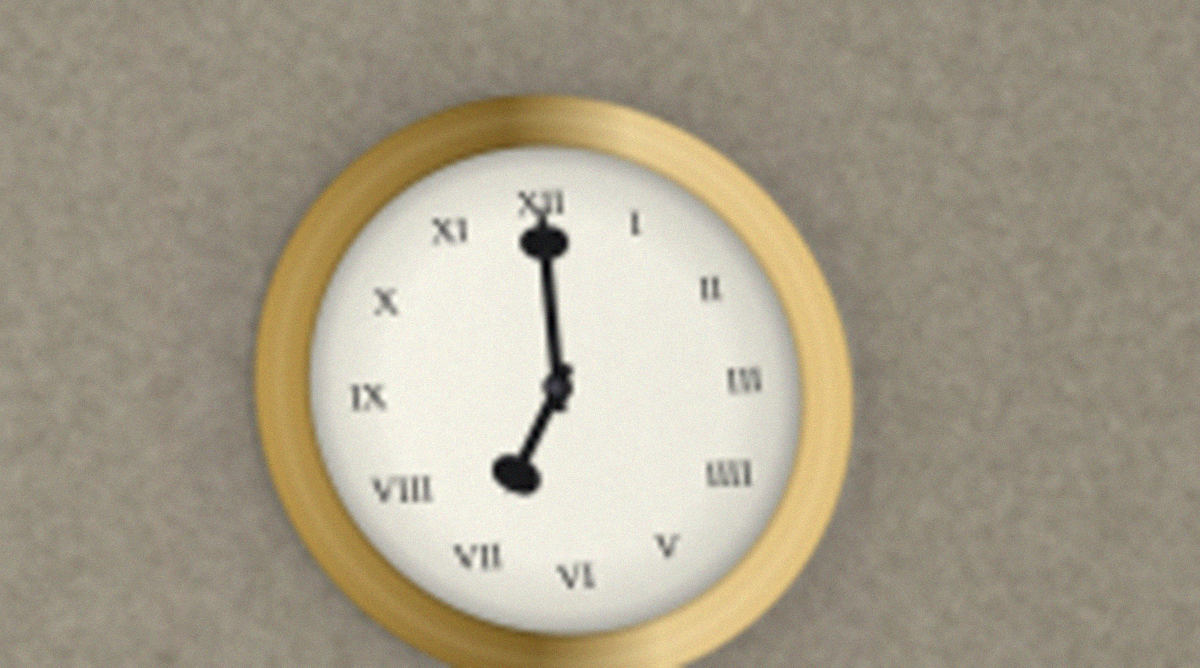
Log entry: 7,00
